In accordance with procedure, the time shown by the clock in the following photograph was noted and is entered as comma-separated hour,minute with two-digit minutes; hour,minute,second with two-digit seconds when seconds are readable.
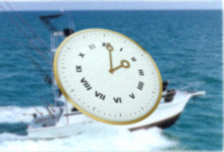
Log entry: 2,01
